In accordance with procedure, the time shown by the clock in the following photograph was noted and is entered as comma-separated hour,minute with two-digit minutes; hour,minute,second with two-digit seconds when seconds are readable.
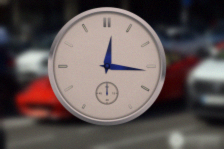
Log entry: 12,16
